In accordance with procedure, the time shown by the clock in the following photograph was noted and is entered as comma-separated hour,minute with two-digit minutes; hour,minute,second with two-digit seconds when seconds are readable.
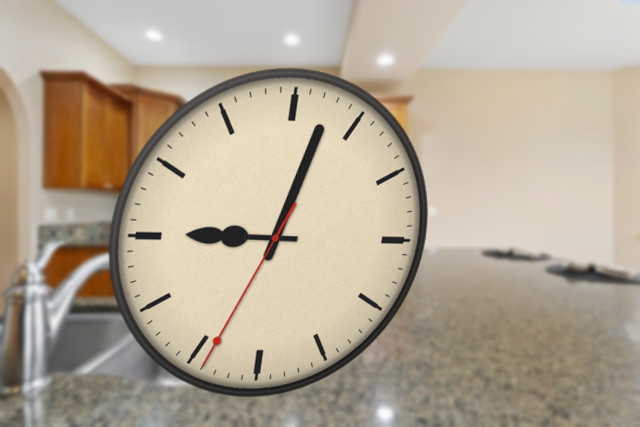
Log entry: 9,02,34
